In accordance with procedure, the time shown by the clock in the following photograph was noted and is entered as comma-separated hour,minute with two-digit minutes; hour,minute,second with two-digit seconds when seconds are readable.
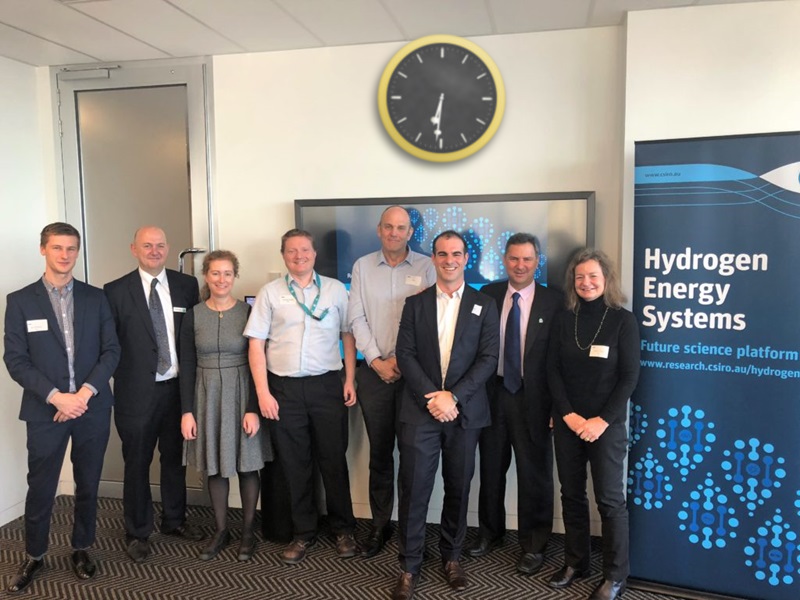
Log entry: 6,31
